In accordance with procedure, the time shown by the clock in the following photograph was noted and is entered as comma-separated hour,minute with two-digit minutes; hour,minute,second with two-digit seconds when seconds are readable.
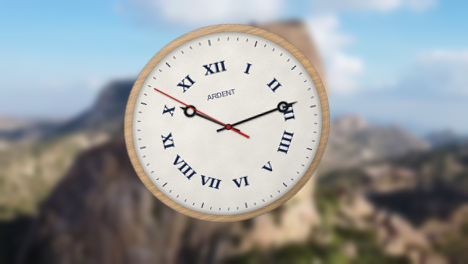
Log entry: 10,13,52
